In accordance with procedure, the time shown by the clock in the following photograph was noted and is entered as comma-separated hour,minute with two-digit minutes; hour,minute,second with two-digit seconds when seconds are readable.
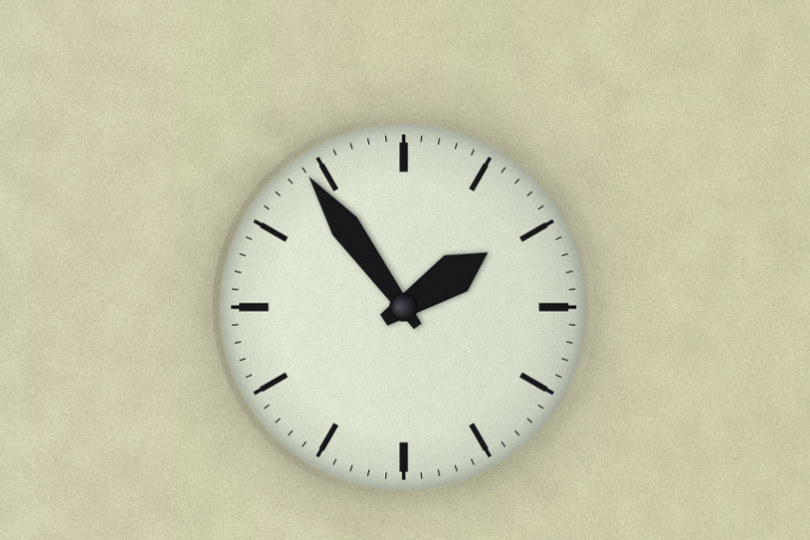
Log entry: 1,54
